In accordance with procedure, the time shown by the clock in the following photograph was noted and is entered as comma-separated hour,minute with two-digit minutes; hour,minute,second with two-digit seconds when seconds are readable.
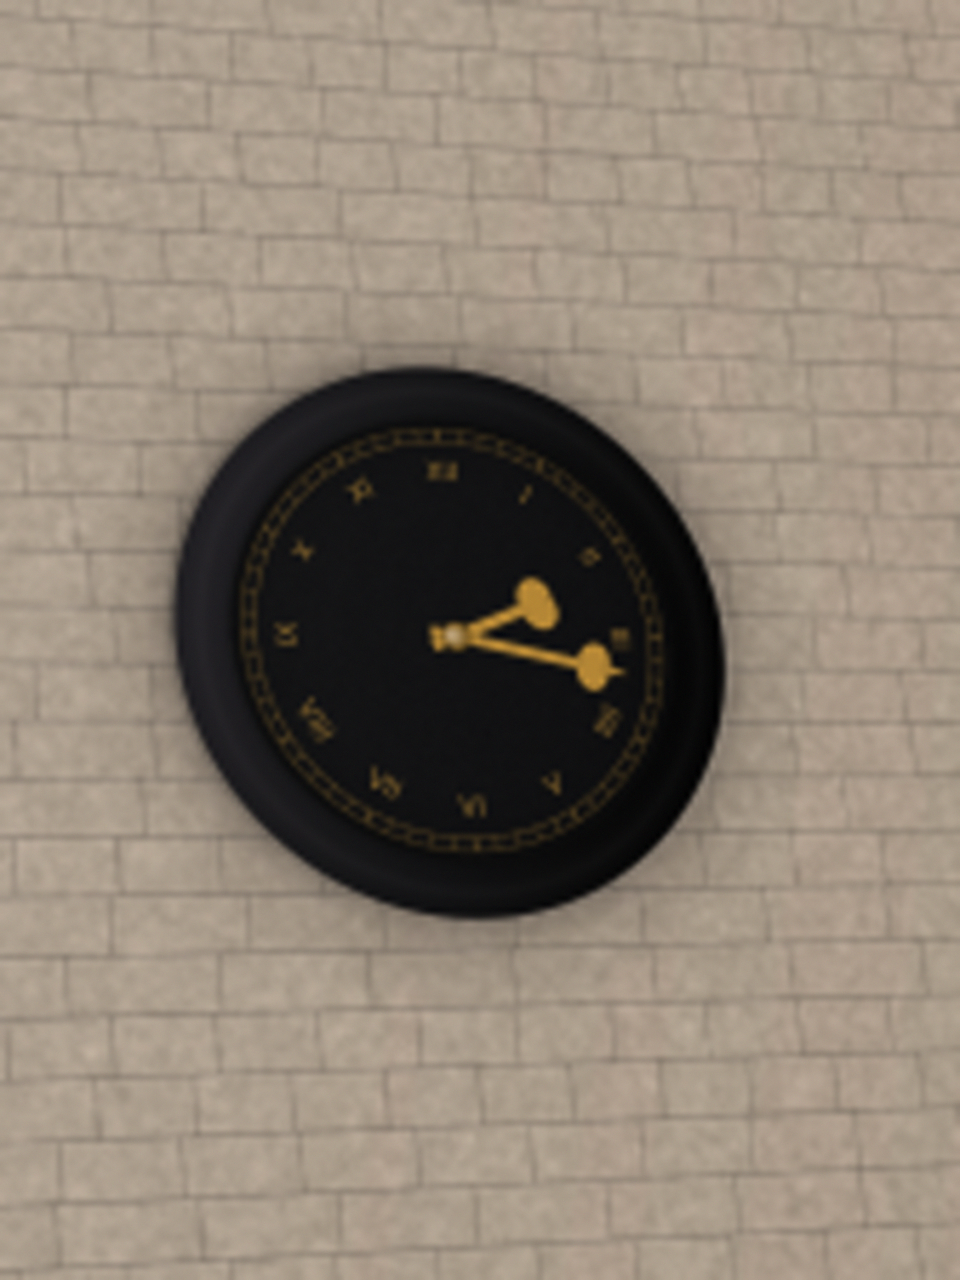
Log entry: 2,17
